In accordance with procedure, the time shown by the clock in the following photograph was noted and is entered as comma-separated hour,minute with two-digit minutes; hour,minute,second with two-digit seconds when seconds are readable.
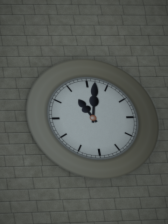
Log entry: 11,02
